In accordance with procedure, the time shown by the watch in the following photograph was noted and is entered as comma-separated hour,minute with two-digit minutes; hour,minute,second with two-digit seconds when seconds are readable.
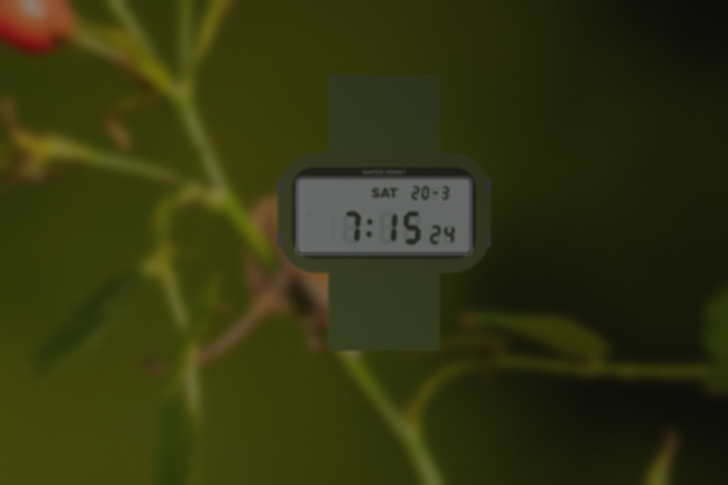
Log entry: 7,15,24
